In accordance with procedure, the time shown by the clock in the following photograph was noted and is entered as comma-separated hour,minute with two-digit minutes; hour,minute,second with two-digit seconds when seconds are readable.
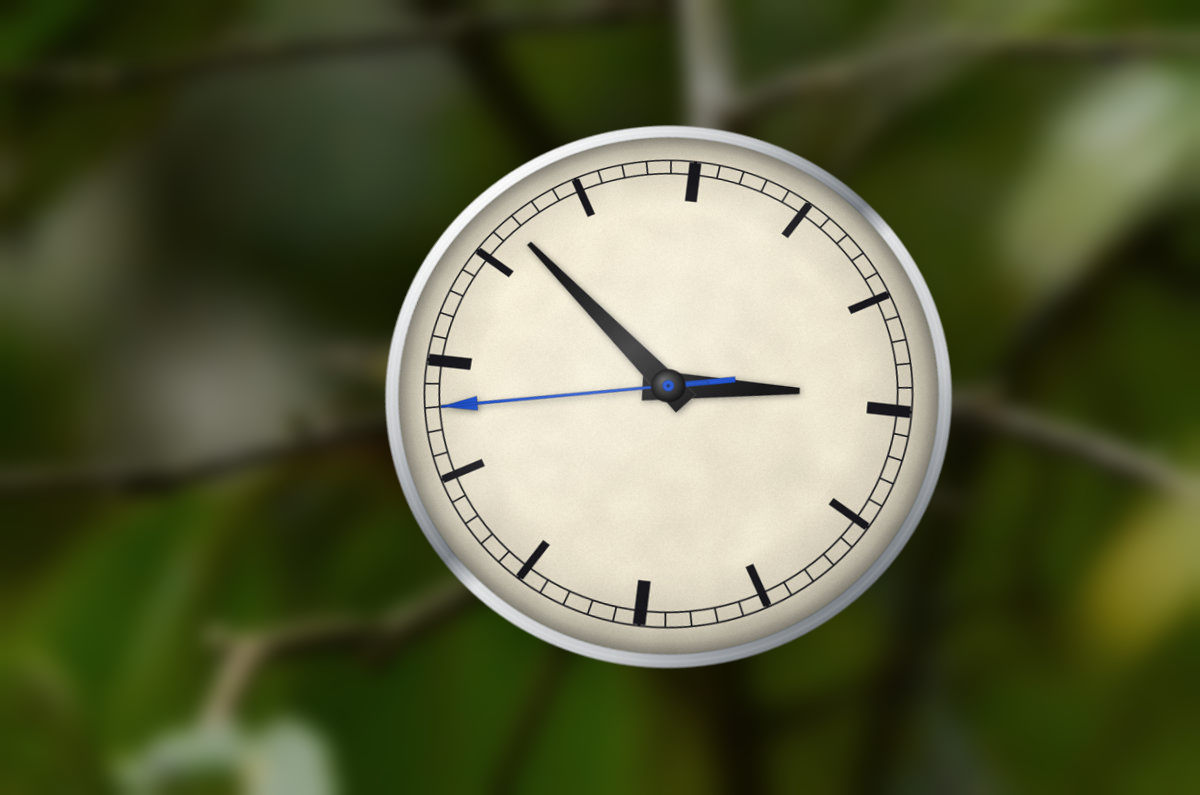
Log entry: 2,51,43
